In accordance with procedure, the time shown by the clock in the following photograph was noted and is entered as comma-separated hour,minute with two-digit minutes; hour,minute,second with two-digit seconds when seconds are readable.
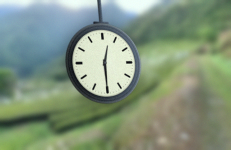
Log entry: 12,30
